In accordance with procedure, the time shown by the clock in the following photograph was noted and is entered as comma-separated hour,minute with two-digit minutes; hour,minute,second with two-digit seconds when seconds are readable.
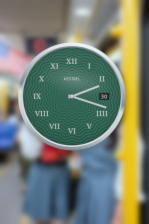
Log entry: 2,18
